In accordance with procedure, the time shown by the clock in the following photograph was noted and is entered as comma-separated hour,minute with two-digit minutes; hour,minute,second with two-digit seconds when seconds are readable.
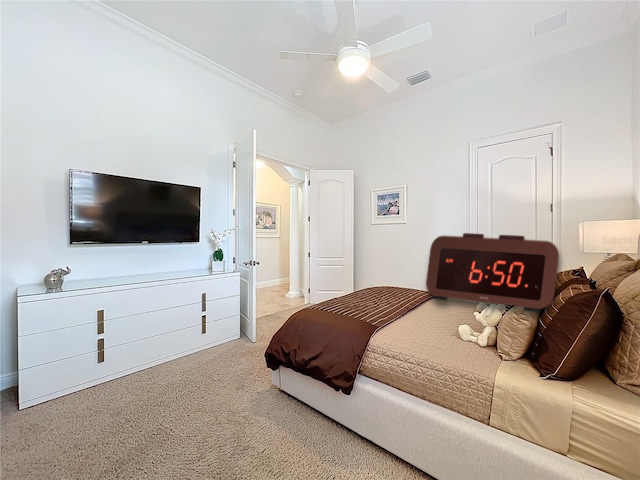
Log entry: 6,50
